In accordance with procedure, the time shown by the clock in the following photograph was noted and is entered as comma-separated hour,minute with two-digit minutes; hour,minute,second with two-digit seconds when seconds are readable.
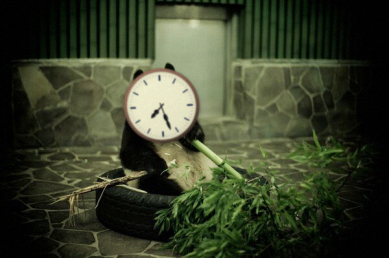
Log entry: 7,27
